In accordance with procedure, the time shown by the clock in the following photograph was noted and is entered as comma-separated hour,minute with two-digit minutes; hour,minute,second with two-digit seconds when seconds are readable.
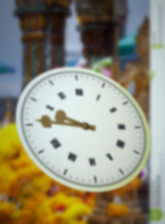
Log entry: 9,46
